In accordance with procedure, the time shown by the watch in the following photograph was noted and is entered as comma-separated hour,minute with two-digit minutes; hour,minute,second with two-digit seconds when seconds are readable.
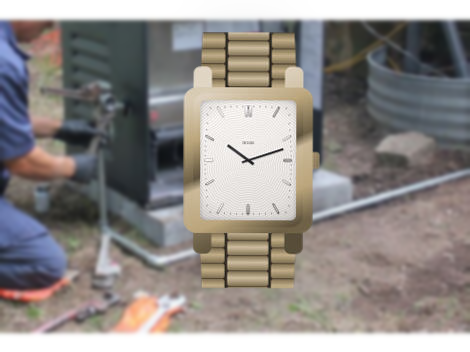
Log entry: 10,12
